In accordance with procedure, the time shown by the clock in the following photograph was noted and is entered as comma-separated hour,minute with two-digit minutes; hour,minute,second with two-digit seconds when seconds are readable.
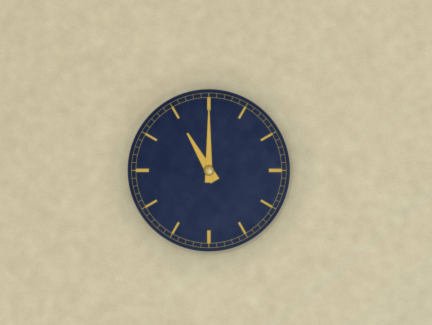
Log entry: 11,00
